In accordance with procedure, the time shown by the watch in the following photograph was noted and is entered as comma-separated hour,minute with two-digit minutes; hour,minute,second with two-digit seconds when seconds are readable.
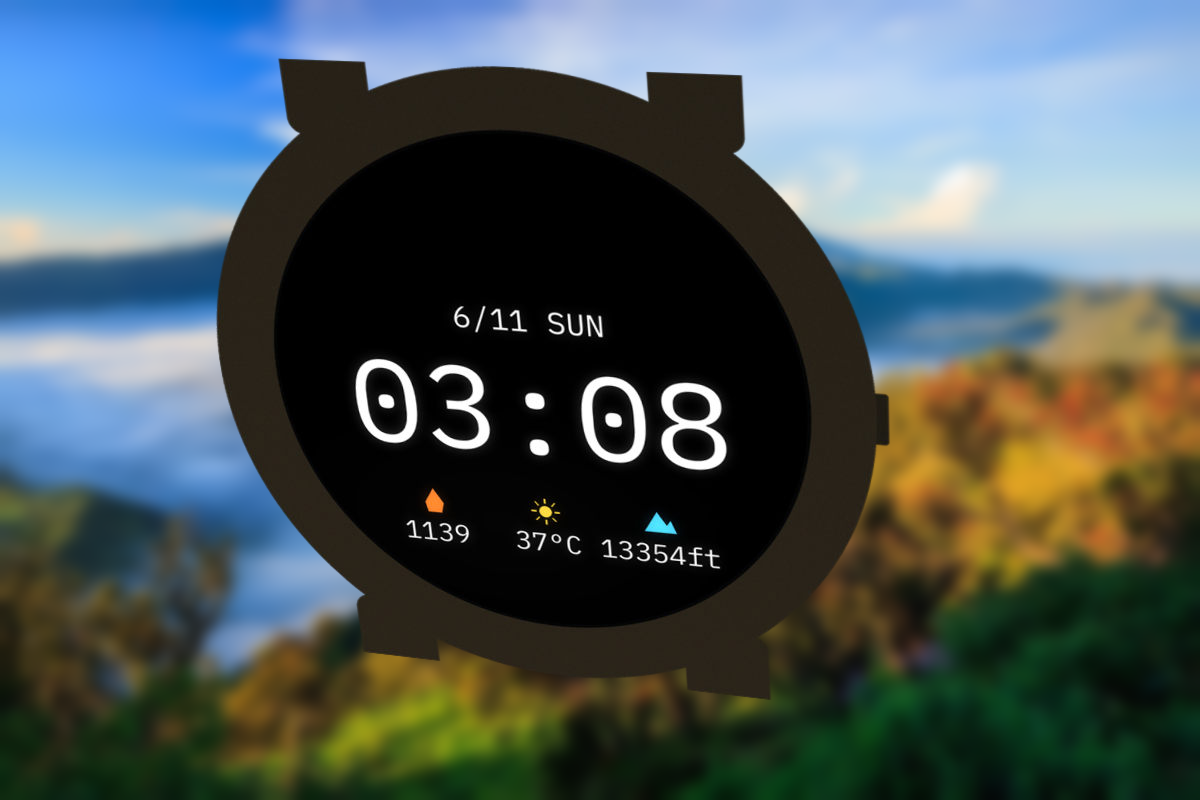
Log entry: 3,08
